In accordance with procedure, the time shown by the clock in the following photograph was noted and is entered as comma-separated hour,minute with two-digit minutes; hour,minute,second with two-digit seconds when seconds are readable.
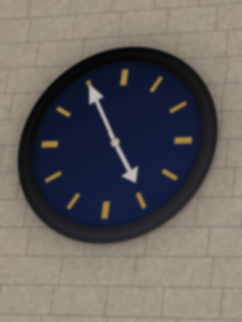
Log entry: 4,55
